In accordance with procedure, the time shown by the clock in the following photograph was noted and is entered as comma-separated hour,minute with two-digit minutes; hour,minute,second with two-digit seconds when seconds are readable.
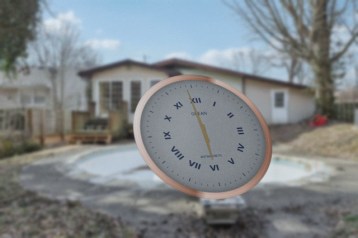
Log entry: 5,59
